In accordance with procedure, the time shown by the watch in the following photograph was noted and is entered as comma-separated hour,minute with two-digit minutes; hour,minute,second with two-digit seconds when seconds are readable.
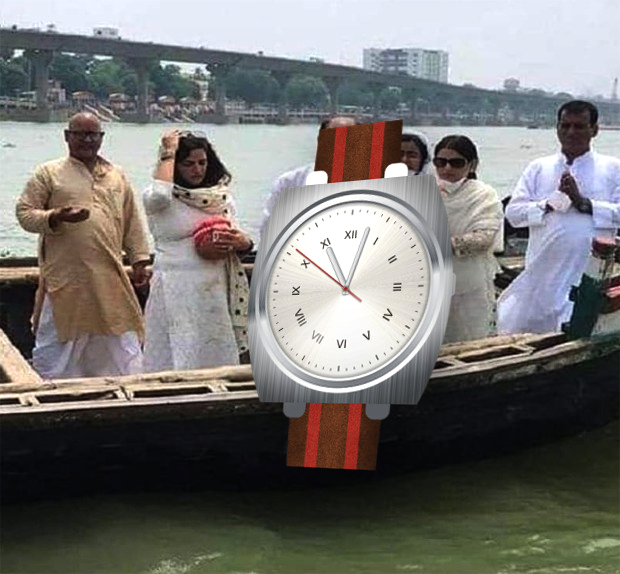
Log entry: 11,02,51
